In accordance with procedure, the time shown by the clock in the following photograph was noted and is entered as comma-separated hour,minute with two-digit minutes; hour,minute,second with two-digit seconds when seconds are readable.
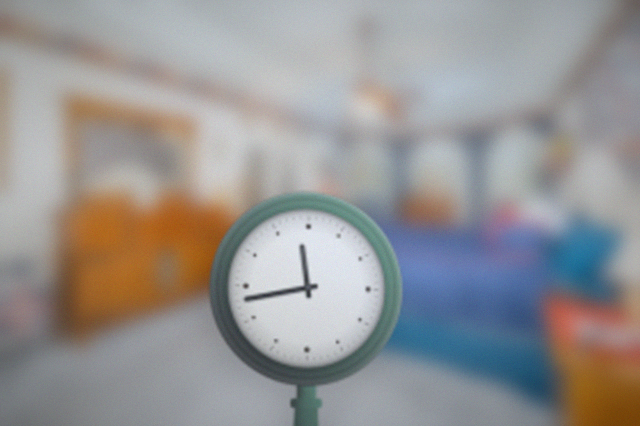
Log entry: 11,43
